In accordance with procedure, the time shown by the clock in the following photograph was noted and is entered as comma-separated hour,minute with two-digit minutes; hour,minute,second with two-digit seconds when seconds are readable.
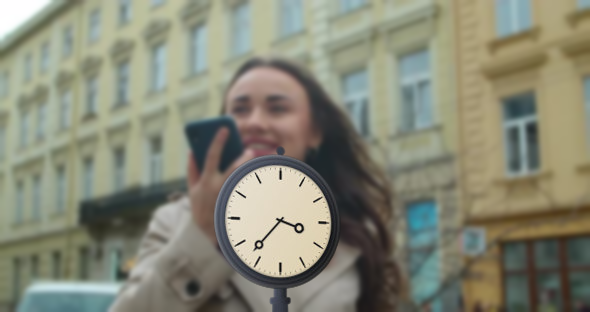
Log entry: 3,37
